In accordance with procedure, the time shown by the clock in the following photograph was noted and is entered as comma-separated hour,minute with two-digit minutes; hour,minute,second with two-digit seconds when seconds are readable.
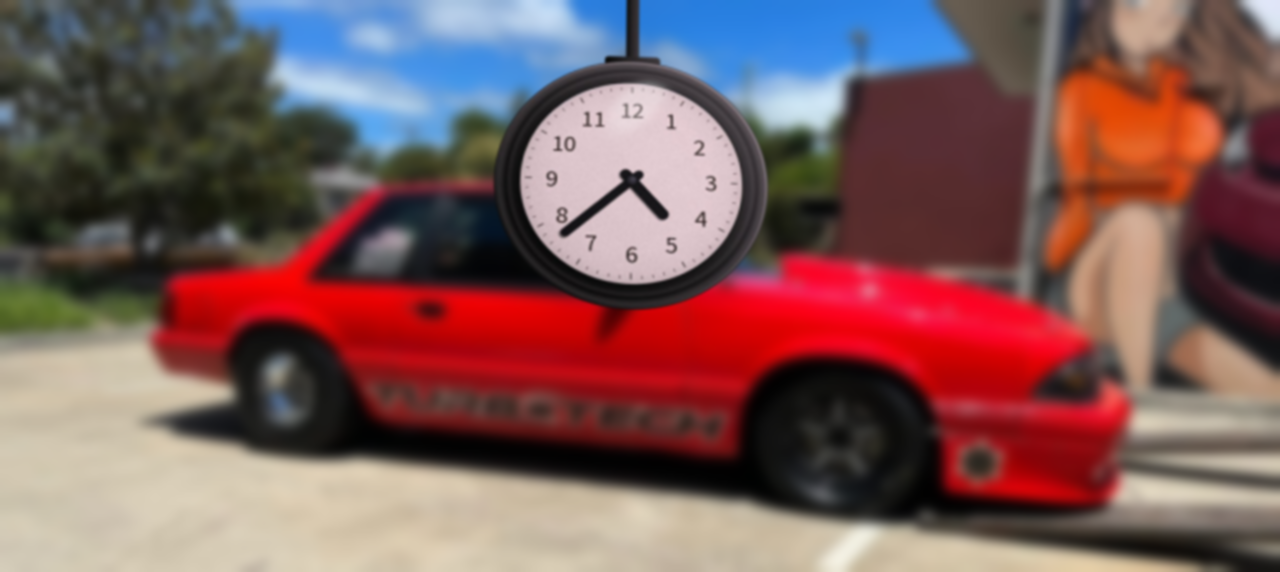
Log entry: 4,38
